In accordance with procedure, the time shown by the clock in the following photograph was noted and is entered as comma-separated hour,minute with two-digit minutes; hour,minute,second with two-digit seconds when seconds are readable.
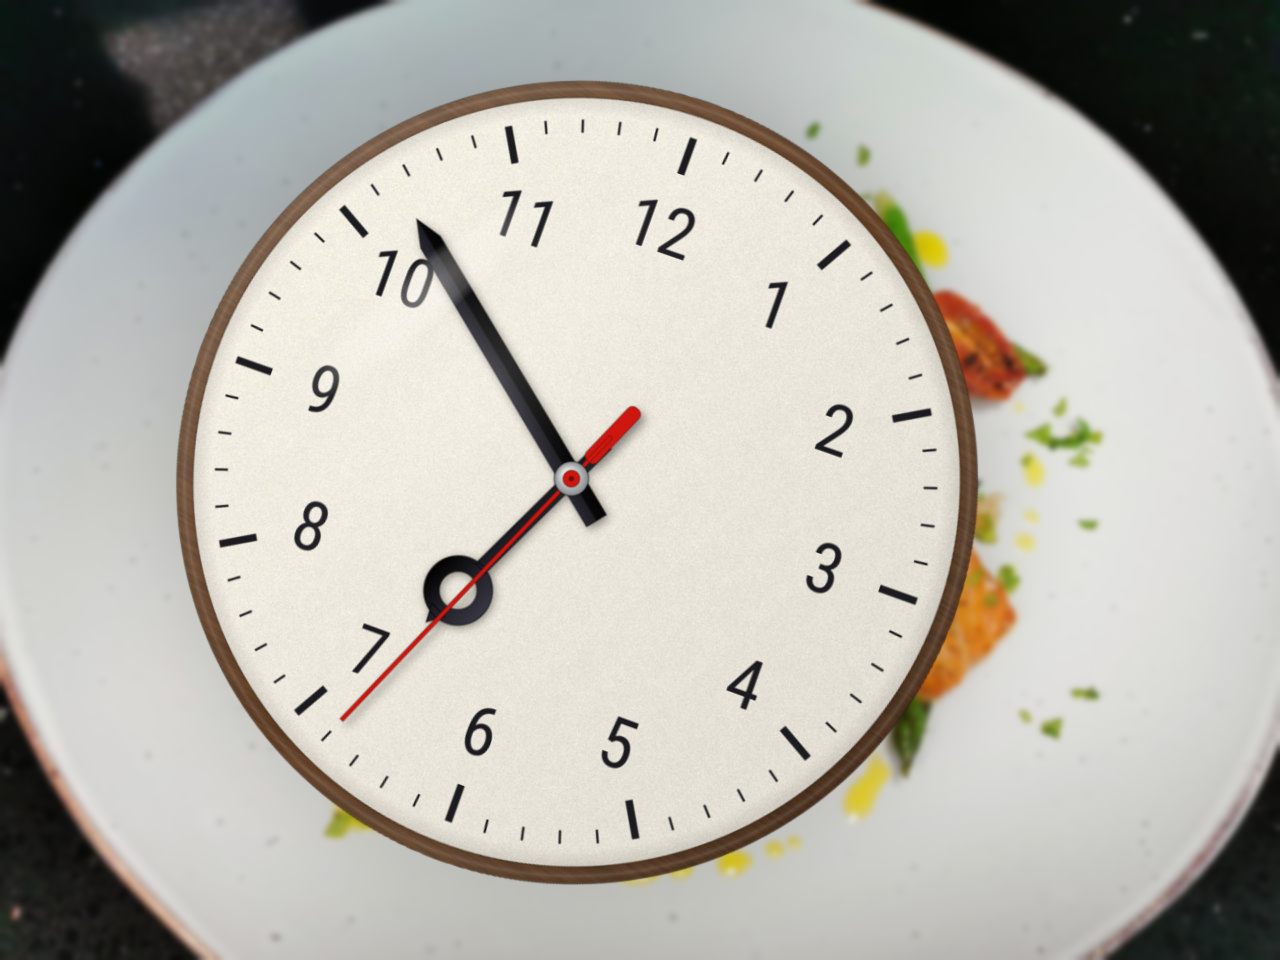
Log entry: 6,51,34
